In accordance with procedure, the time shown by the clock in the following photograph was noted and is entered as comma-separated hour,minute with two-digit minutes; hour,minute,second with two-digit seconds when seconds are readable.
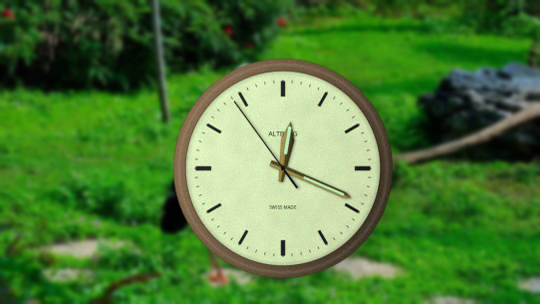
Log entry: 12,18,54
